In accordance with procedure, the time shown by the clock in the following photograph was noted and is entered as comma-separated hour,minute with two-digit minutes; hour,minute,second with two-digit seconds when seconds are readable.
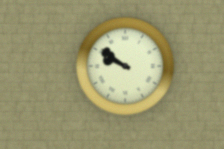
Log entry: 9,51
